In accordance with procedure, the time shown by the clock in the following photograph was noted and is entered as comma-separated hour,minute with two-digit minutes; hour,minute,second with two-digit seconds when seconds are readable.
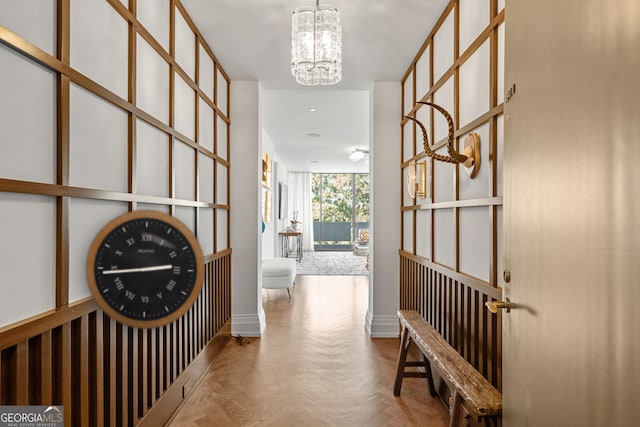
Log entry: 2,44
